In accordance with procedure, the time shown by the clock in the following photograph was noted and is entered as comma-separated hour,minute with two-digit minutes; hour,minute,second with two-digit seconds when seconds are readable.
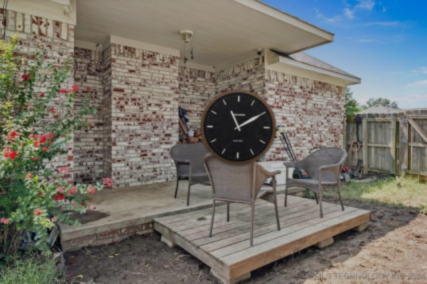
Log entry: 11,10
